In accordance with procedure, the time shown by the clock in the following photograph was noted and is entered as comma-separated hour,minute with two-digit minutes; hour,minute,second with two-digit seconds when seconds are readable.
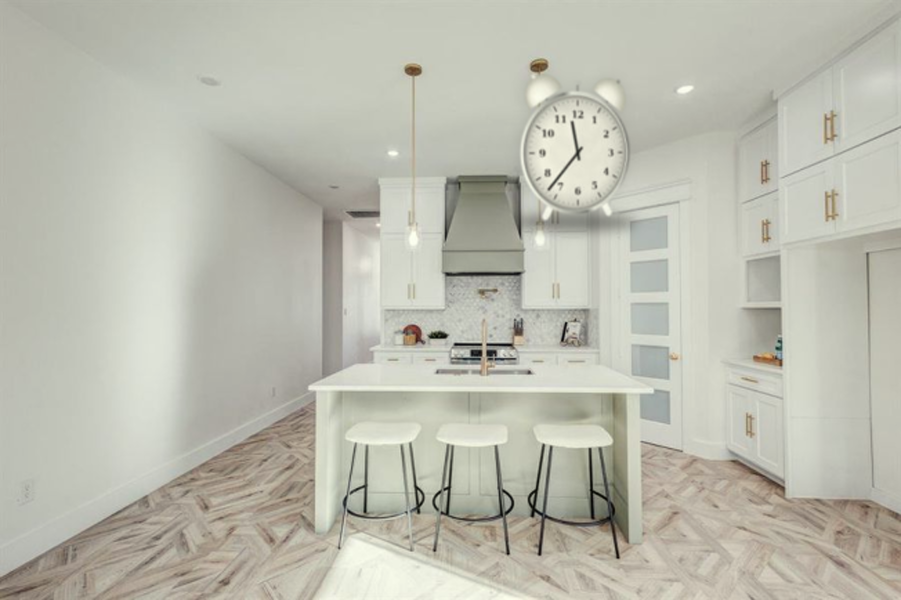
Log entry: 11,37
